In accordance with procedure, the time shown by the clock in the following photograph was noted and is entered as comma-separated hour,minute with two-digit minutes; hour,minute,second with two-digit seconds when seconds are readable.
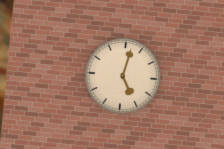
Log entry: 5,02
